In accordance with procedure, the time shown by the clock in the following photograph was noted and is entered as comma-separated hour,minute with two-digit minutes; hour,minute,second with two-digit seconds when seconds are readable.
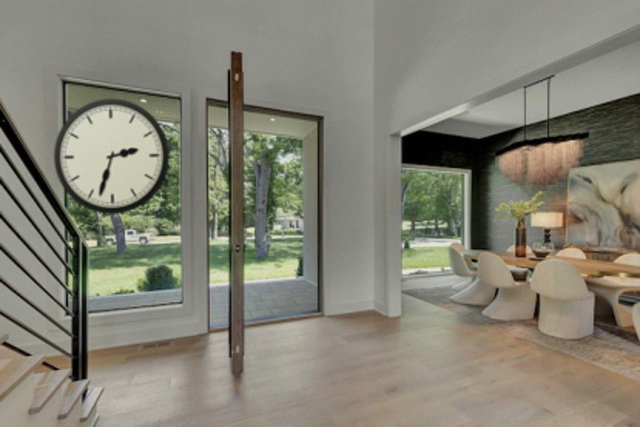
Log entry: 2,33
